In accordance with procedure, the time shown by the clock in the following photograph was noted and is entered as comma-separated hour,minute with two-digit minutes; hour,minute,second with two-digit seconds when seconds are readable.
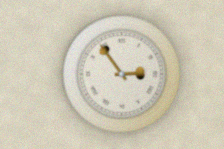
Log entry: 2,54
